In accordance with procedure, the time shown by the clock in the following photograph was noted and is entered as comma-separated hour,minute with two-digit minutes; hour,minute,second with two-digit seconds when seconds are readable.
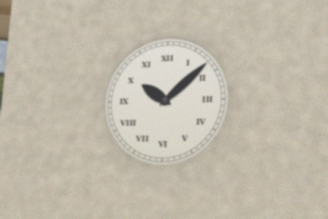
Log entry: 10,08
